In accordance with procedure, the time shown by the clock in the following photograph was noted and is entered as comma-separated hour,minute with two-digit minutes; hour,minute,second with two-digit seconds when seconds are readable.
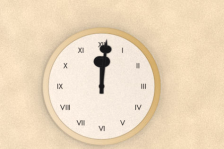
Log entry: 12,01
